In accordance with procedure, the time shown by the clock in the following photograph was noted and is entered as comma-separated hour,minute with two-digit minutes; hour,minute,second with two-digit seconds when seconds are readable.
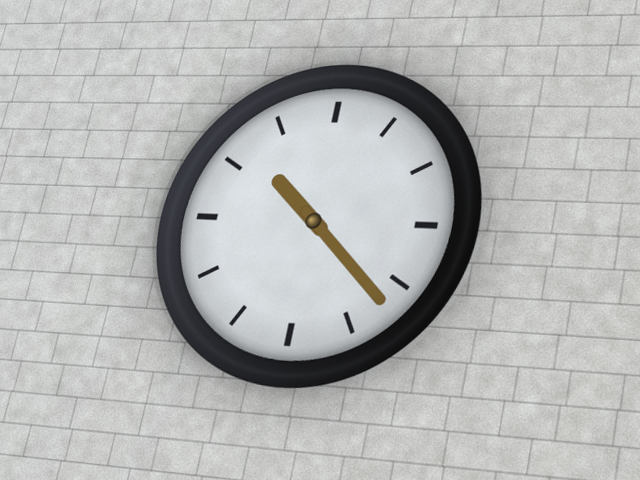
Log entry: 10,22
